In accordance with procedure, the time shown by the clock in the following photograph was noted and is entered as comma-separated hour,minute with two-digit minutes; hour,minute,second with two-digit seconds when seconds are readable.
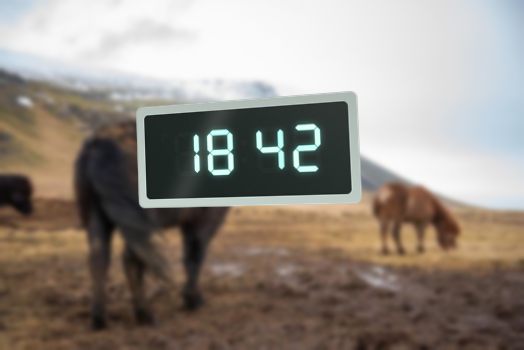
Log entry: 18,42
